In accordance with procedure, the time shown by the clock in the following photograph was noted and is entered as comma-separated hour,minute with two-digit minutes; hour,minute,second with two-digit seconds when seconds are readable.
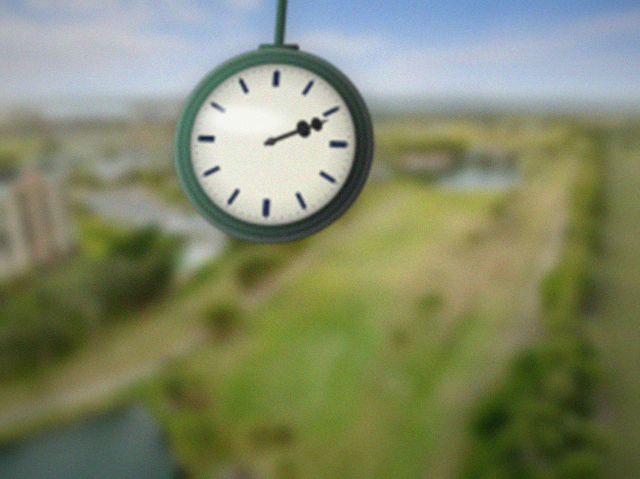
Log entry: 2,11
